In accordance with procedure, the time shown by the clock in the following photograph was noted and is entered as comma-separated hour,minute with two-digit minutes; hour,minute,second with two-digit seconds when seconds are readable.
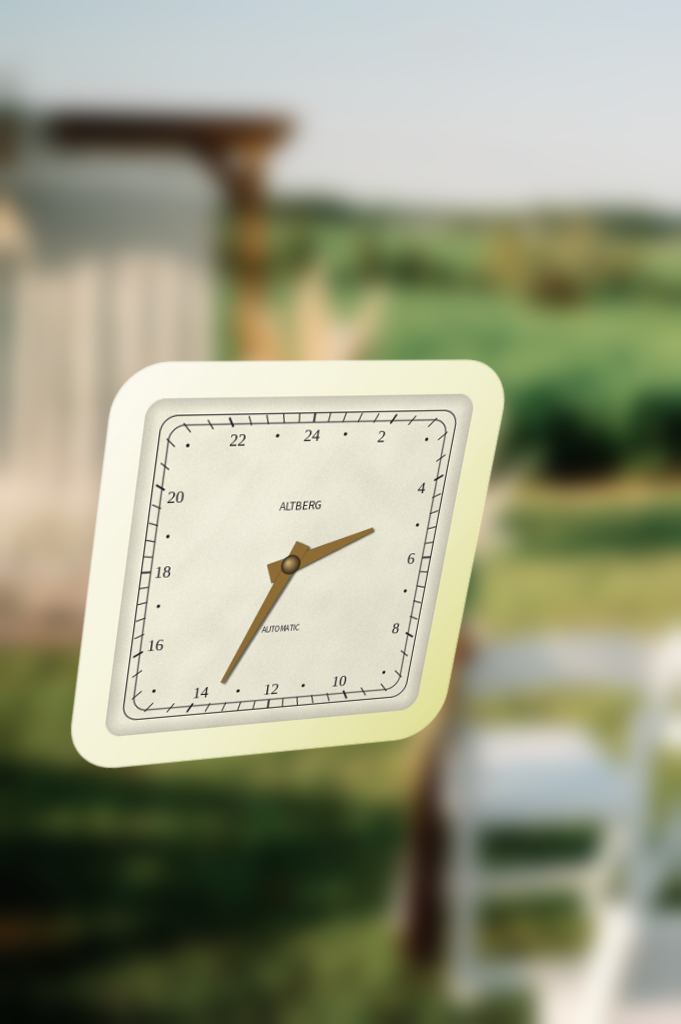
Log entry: 4,34
